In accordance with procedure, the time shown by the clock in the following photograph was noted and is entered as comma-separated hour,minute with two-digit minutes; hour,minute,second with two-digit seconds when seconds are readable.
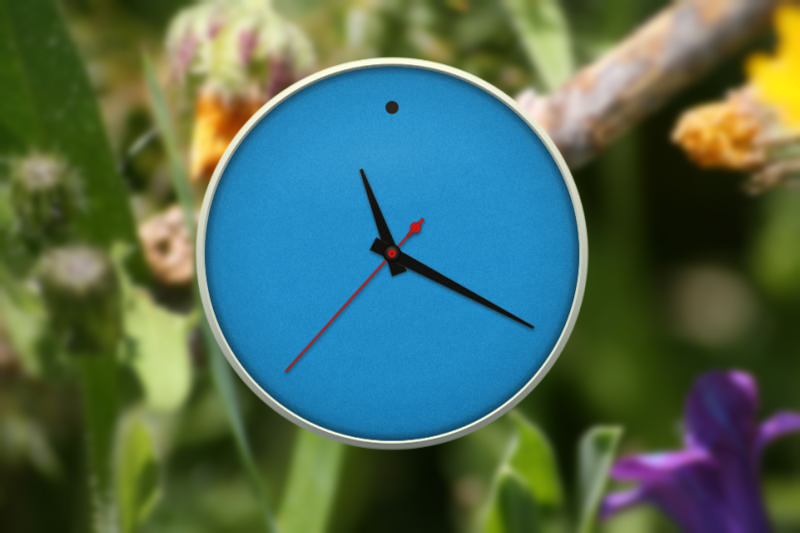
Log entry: 11,19,37
